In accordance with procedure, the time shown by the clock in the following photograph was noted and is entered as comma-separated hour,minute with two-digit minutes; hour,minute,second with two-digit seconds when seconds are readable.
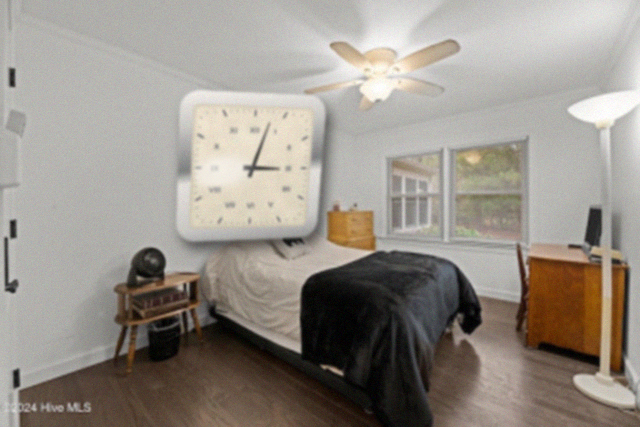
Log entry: 3,03
